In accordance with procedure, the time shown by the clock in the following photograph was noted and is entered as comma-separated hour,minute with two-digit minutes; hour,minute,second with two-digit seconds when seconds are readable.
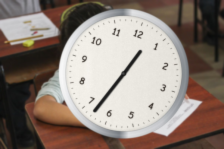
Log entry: 12,33
